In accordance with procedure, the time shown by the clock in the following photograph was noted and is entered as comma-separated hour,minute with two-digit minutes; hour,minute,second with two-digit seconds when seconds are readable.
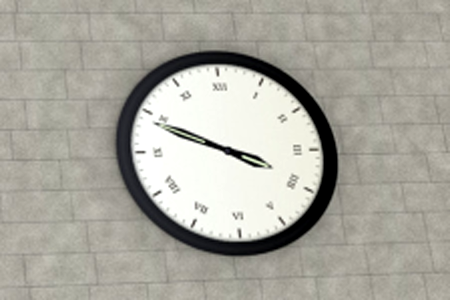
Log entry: 3,49
